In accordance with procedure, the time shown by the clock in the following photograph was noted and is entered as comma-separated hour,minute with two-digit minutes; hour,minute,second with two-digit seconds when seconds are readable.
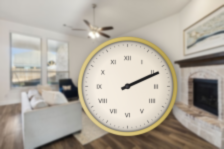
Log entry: 2,11
